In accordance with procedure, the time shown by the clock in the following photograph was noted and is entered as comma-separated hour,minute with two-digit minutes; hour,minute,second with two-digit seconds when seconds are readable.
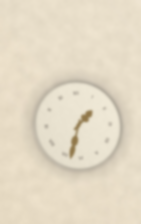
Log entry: 1,33
